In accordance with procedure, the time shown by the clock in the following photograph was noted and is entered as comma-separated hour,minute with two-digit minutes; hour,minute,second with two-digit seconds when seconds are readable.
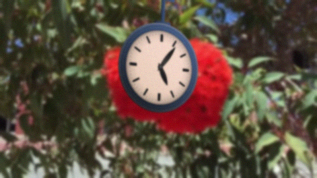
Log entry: 5,06
